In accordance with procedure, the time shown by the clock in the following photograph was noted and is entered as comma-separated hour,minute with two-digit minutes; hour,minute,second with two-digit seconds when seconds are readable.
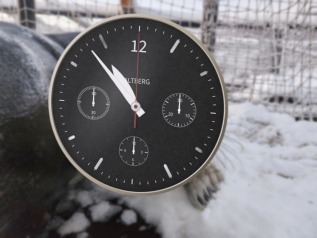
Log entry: 10,53
